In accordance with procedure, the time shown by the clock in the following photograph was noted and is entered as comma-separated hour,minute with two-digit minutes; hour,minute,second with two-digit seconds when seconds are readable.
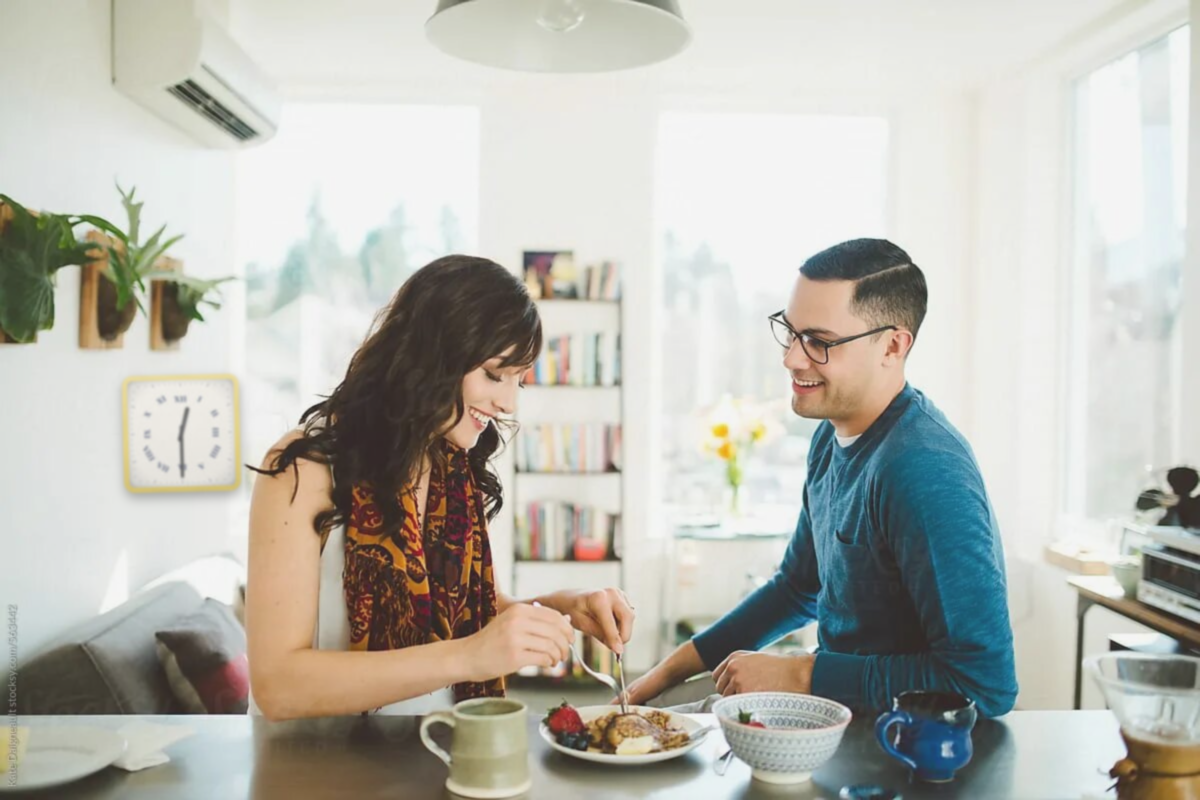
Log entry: 12,30
